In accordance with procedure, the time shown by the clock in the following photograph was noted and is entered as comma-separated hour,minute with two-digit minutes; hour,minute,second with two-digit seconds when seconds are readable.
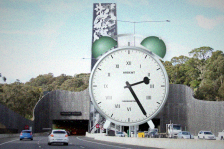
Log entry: 2,25
